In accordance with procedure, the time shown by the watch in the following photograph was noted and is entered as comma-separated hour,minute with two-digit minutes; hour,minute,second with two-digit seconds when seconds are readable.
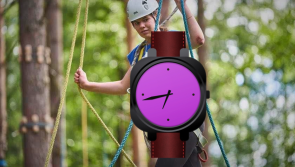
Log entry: 6,43
